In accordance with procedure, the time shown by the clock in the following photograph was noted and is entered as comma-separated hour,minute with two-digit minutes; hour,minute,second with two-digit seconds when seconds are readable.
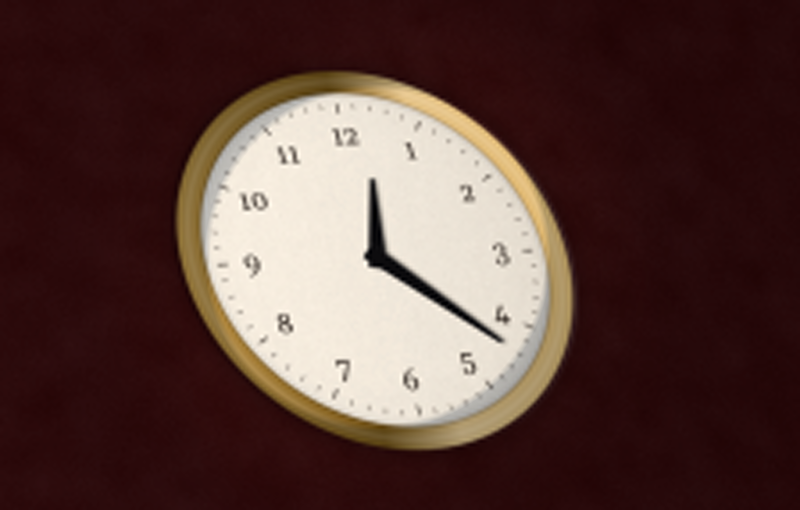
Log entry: 12,22
